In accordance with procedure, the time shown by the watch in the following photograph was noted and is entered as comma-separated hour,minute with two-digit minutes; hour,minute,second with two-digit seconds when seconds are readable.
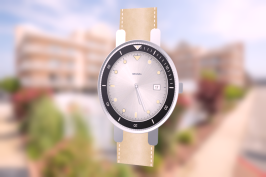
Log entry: 5,26
